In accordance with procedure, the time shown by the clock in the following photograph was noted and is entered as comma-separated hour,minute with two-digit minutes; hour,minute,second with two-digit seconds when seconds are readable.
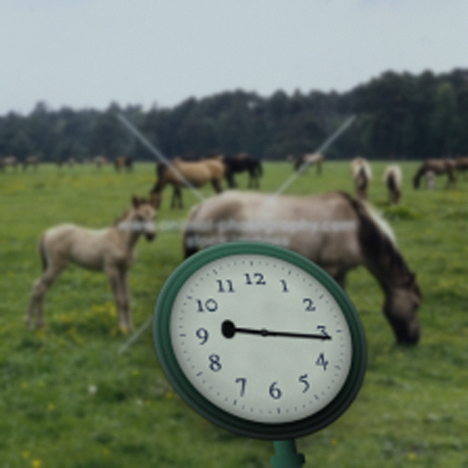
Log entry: 9,16
